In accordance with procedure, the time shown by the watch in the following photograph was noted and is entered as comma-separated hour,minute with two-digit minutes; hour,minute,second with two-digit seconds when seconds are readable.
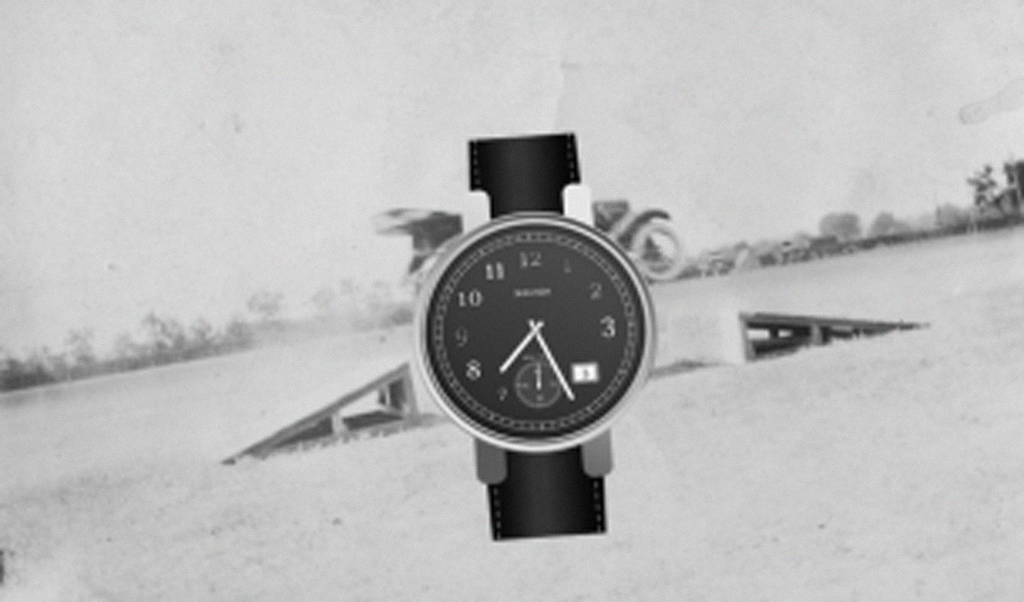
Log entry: 7,26
